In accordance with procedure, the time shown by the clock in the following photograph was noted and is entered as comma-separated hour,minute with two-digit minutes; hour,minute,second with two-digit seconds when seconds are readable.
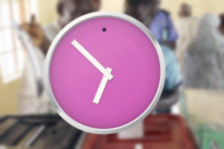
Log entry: 6,53
